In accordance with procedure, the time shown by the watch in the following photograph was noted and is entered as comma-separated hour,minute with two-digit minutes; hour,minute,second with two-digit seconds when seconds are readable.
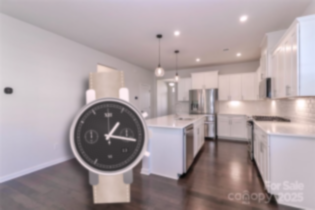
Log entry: 1,17
